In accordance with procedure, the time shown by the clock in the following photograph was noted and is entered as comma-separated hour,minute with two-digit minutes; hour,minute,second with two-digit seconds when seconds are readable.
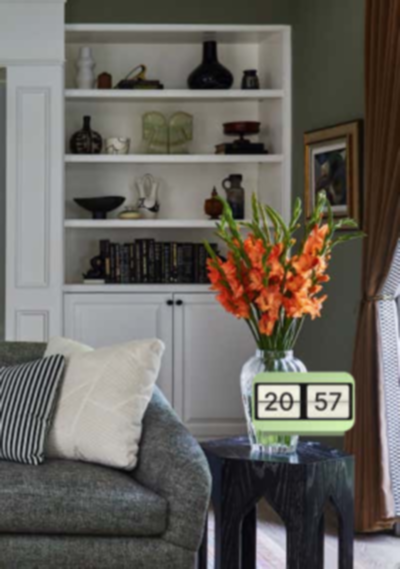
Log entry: 20,57
